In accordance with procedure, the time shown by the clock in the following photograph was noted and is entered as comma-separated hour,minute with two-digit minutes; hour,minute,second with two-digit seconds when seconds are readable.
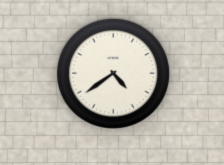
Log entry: 4,39
